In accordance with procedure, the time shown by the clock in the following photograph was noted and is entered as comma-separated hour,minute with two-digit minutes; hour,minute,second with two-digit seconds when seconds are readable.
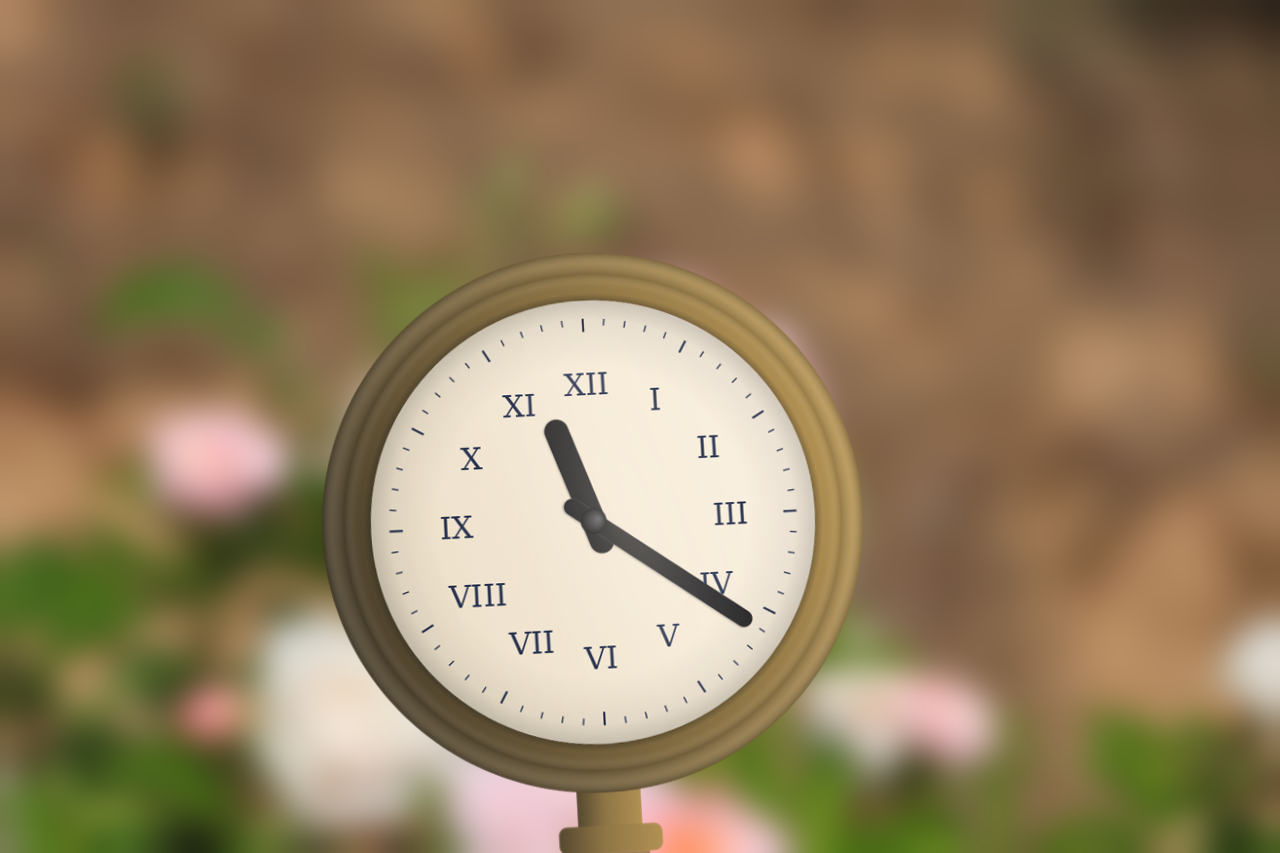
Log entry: 11,21
